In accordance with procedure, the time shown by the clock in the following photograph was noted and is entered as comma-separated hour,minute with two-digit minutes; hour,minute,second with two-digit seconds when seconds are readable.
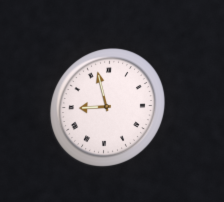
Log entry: 8,57
